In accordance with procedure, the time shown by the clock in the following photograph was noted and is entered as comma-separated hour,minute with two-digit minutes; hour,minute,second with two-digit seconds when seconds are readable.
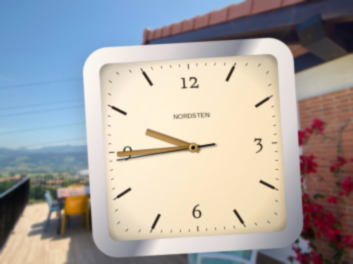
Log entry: 9,44,44
